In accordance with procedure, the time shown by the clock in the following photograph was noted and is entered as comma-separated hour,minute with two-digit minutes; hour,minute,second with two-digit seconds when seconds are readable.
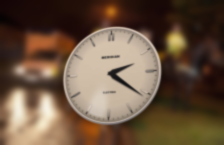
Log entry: 2,21
